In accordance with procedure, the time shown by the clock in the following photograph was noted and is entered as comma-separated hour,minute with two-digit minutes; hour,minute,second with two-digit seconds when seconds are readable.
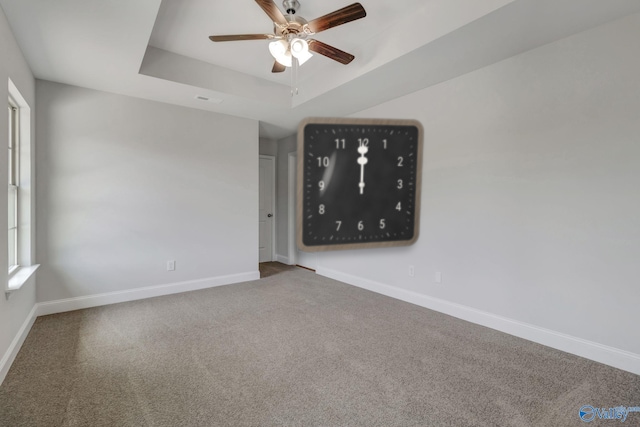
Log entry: 12,00
